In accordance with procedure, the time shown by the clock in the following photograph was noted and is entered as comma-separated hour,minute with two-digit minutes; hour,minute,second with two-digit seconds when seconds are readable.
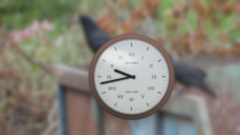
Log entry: 9,43
